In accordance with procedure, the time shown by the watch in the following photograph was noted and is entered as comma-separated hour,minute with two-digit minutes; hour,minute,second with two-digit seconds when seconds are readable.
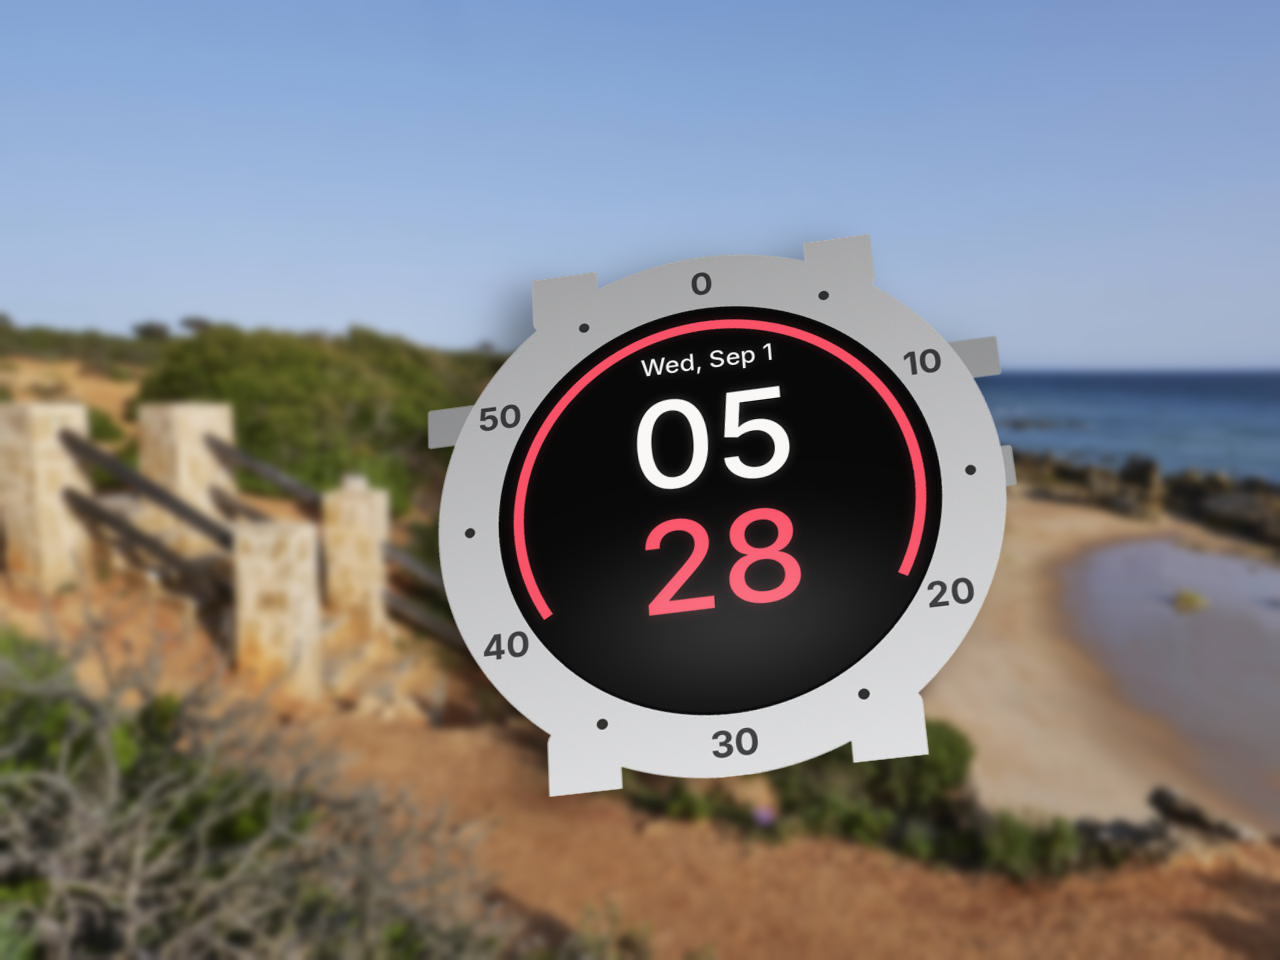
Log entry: 5,28
